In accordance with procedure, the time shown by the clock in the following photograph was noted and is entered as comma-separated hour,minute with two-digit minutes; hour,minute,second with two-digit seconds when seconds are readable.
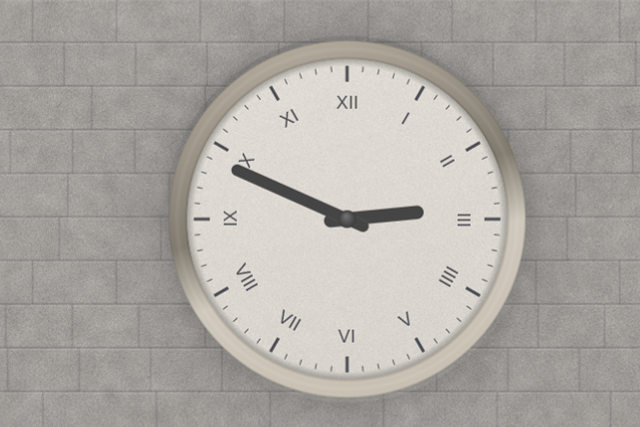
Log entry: 2,49
